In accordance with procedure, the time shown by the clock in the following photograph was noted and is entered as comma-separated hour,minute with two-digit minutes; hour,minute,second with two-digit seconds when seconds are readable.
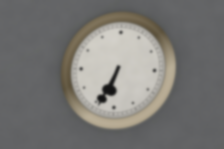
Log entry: 6,34
